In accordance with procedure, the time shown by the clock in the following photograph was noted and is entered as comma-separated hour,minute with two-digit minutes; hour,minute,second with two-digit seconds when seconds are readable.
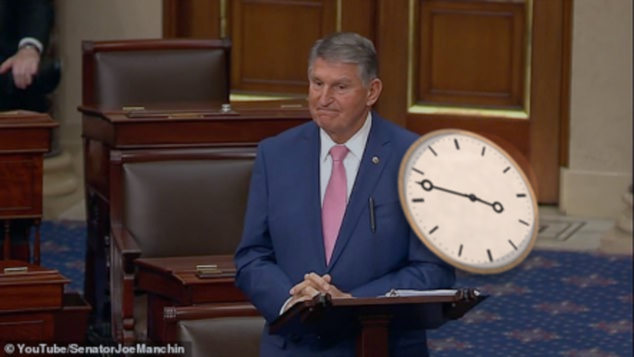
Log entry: 3,48
